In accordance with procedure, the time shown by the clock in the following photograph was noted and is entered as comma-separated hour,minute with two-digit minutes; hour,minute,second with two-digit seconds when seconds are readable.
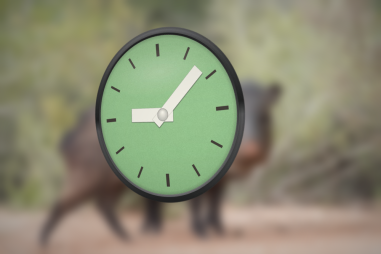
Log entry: 9,08
